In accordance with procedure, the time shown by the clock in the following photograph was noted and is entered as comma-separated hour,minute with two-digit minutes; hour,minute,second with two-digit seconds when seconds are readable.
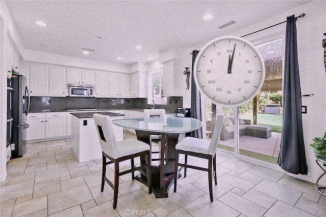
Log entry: 12,02
